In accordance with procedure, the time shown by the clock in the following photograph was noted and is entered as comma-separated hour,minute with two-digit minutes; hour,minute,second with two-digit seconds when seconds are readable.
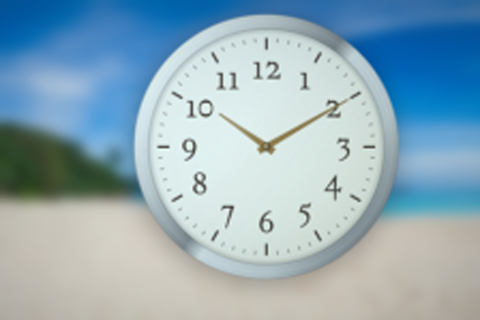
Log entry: 10,10
